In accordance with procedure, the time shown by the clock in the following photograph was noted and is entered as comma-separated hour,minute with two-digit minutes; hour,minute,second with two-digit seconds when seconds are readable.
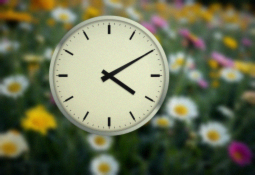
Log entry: 4,10
